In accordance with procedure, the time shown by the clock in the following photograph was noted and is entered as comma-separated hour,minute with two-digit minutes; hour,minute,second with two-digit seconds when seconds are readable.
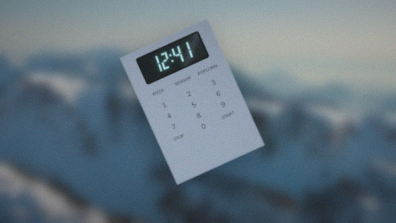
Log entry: 12,41
